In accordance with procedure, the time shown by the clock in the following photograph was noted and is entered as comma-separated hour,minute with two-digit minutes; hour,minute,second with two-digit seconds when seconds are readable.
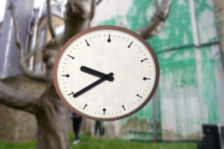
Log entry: 9,39
